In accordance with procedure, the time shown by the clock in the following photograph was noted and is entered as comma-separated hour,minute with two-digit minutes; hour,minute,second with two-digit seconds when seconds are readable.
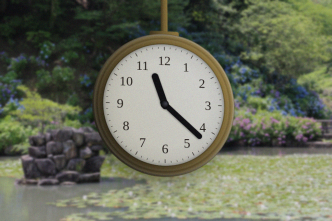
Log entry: 11,22
